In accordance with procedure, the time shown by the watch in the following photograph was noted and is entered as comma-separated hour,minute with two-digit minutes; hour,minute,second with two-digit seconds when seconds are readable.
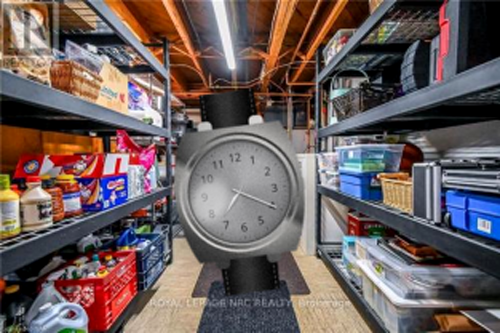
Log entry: 7,20
